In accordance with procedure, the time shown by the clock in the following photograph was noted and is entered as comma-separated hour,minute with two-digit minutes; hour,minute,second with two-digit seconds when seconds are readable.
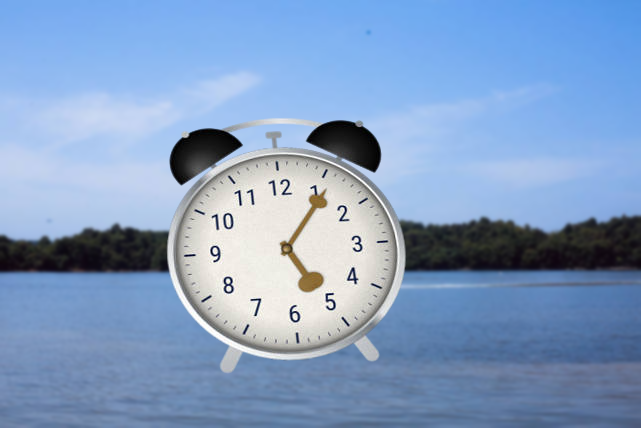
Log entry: 5,06
